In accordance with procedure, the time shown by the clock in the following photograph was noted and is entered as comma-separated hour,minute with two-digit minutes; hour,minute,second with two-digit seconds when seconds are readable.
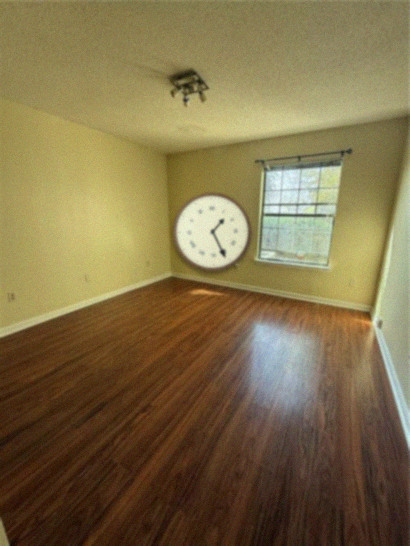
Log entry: 1,26
